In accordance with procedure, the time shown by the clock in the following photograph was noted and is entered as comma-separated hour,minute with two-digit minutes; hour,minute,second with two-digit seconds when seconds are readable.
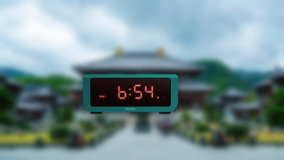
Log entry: 6,54
